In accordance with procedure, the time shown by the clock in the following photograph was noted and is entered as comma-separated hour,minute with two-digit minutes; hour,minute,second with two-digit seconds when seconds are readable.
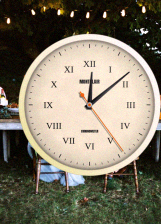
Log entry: 12,08,24
